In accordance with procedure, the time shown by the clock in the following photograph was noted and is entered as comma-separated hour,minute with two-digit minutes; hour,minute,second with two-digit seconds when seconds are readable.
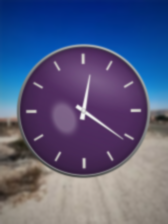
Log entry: 12,21
